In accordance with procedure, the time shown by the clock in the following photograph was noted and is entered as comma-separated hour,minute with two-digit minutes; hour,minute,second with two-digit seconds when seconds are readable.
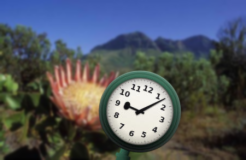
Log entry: 9,07
